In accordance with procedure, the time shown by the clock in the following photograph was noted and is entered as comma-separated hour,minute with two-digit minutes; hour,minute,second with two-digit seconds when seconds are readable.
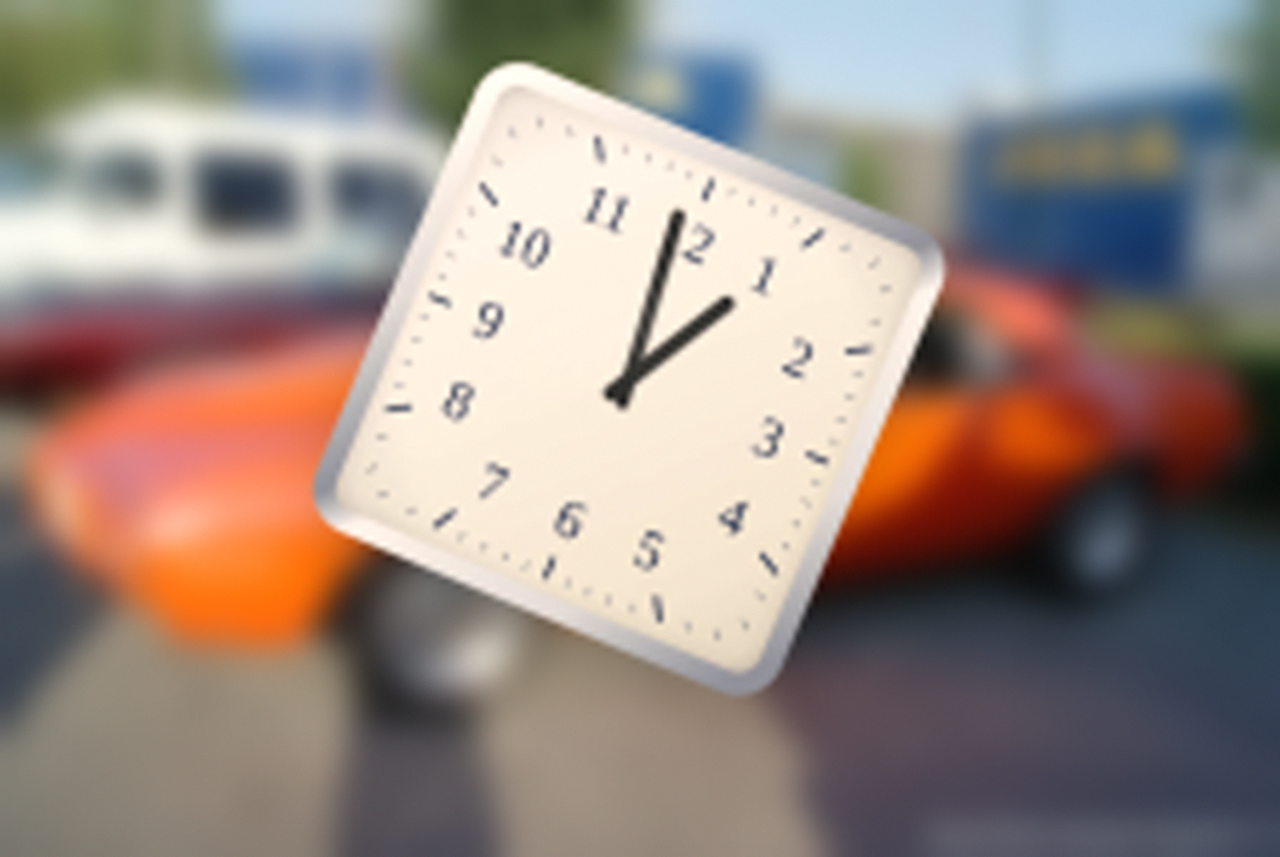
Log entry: 12,59
